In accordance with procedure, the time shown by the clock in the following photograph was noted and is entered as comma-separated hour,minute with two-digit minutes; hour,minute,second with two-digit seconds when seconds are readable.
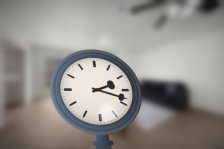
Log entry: 2,18
